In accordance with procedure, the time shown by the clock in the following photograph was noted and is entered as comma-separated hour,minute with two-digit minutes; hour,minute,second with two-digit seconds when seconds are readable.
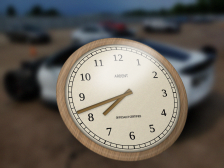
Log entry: 7,42
